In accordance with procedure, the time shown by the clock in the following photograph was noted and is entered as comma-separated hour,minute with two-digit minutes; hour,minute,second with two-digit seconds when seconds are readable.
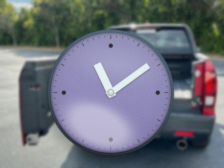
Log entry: 11,09
